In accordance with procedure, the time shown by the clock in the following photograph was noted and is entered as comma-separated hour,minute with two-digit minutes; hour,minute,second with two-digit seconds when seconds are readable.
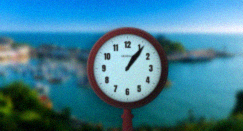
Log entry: 1,06
